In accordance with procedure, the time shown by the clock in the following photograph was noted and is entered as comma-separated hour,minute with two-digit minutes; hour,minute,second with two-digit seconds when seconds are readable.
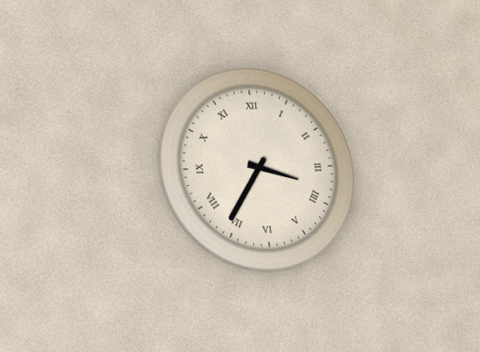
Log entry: 3,36
